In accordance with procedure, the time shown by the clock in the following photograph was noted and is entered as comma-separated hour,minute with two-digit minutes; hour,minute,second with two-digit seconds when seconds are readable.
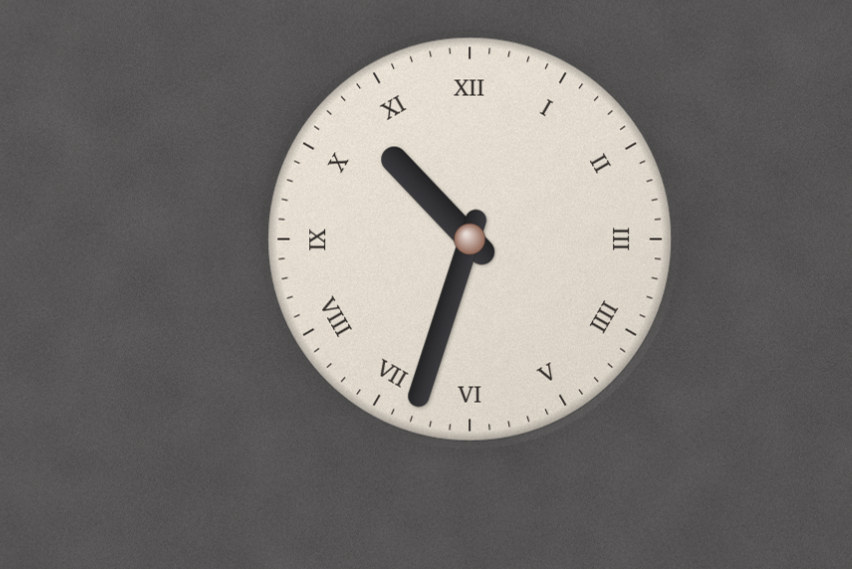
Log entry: 10,33
